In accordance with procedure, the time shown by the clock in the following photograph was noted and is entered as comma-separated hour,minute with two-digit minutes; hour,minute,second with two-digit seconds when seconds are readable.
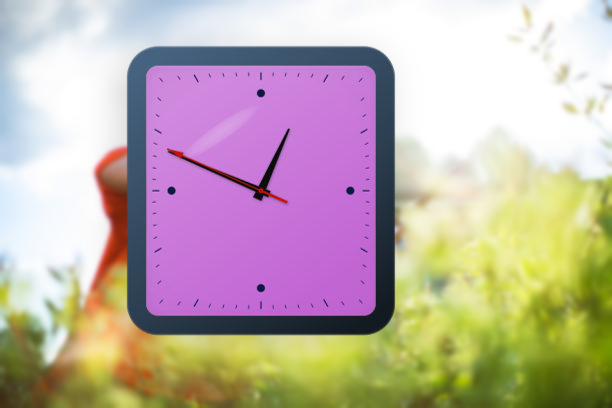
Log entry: 12,48,49
